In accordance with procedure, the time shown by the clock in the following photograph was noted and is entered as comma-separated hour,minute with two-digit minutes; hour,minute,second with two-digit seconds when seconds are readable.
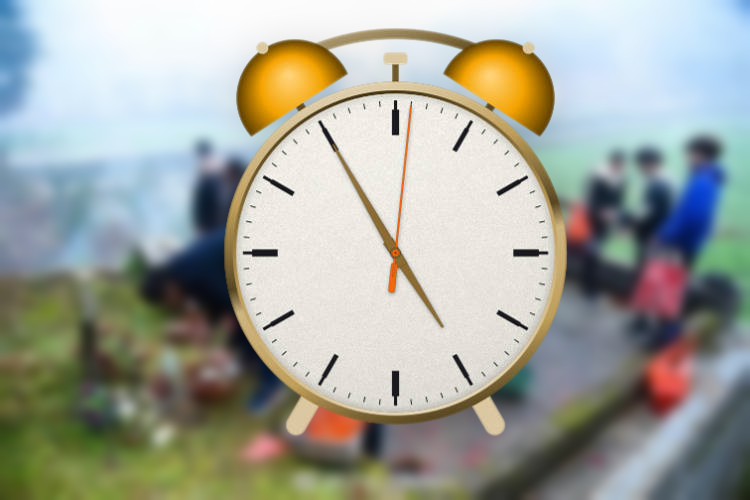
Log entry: 4,55,01
